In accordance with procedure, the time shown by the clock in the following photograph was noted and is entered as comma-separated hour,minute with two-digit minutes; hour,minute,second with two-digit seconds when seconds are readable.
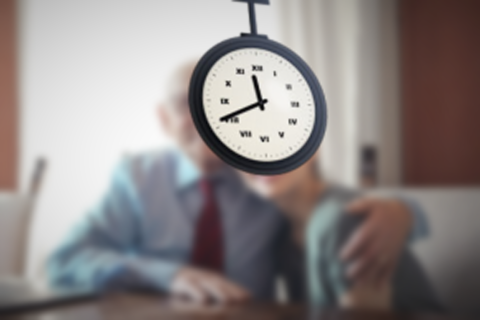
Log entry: 11,41
